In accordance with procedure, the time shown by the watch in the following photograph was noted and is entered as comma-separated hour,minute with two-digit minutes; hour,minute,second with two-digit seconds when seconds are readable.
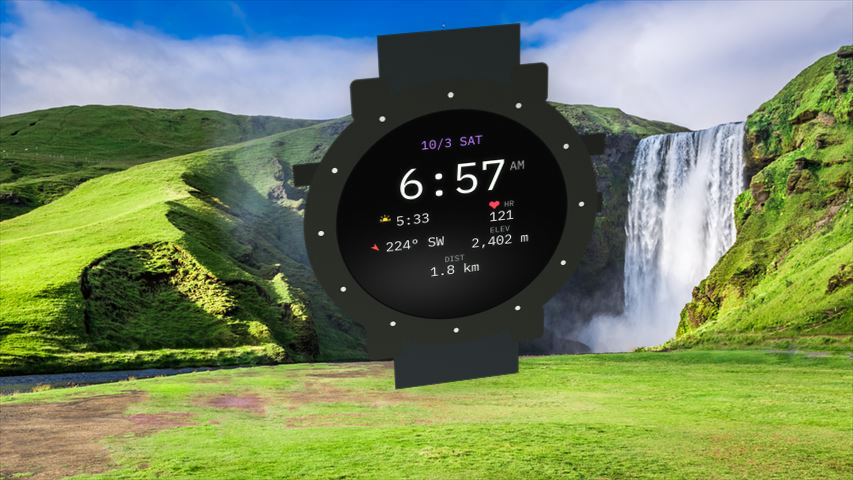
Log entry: 6,57
